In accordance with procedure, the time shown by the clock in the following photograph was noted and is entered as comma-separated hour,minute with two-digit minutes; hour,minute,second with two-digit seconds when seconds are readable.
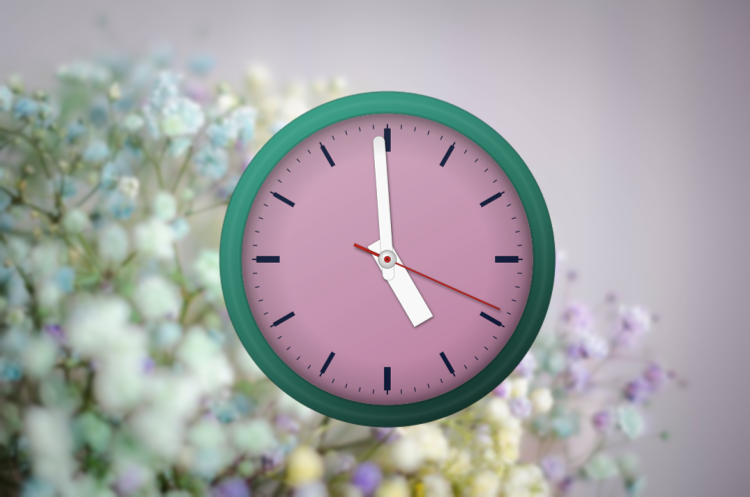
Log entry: 4,59,19
